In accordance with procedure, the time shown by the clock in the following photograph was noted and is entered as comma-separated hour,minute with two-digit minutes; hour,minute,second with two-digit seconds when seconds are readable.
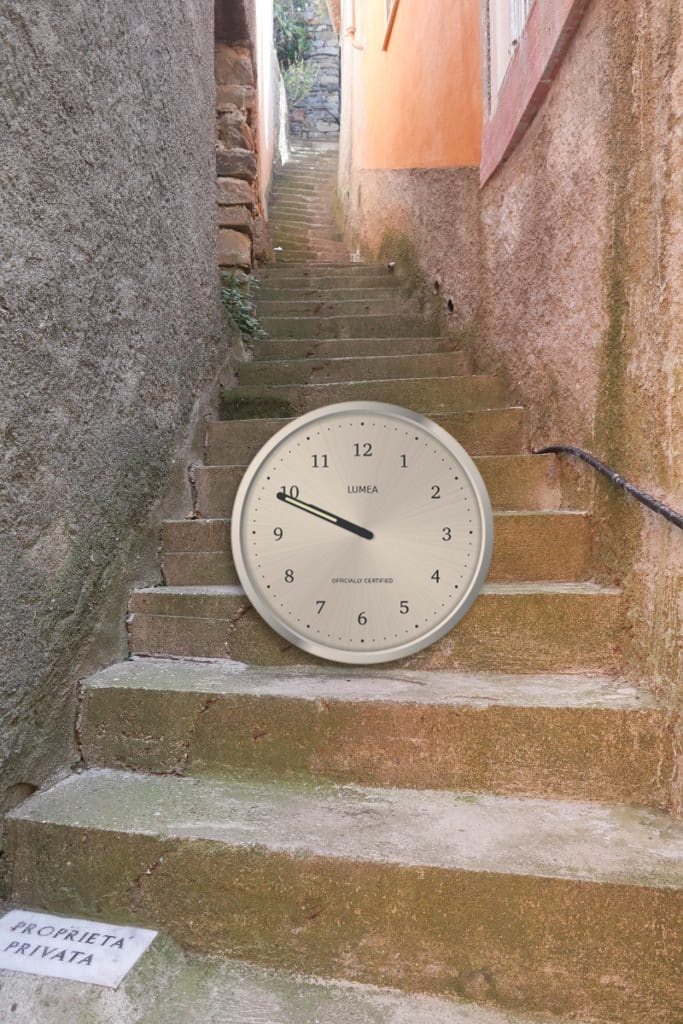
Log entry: 9,49
